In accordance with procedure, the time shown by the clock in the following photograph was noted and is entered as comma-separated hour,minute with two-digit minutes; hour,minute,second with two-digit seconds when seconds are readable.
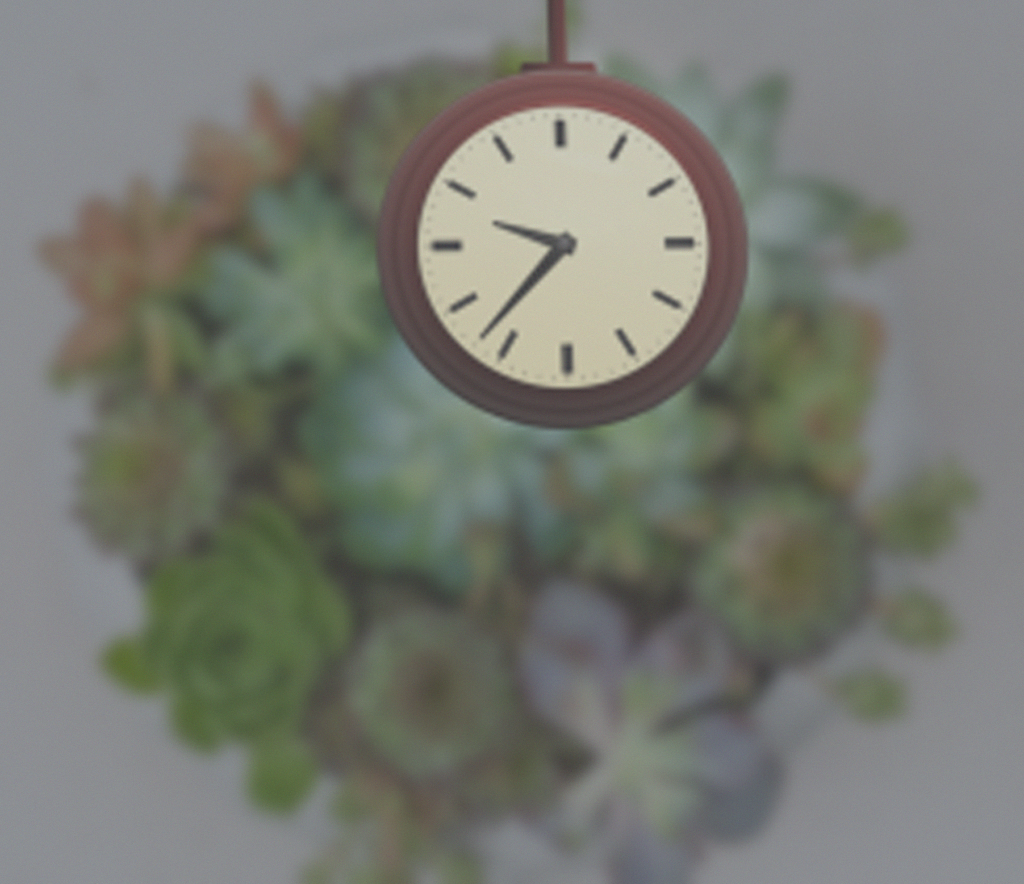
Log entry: 9,37
